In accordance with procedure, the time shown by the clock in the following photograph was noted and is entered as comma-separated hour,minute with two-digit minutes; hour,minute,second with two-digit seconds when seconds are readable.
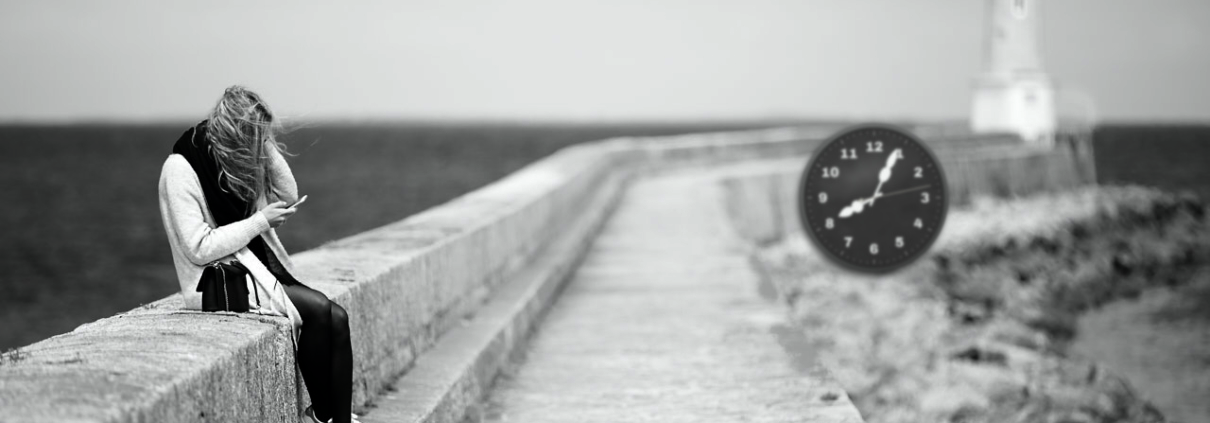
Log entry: 8,04,13
